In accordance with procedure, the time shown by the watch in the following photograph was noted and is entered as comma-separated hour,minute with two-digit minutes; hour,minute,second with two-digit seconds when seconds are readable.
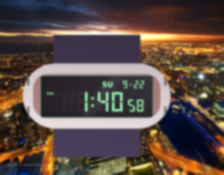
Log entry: 1,40,58
